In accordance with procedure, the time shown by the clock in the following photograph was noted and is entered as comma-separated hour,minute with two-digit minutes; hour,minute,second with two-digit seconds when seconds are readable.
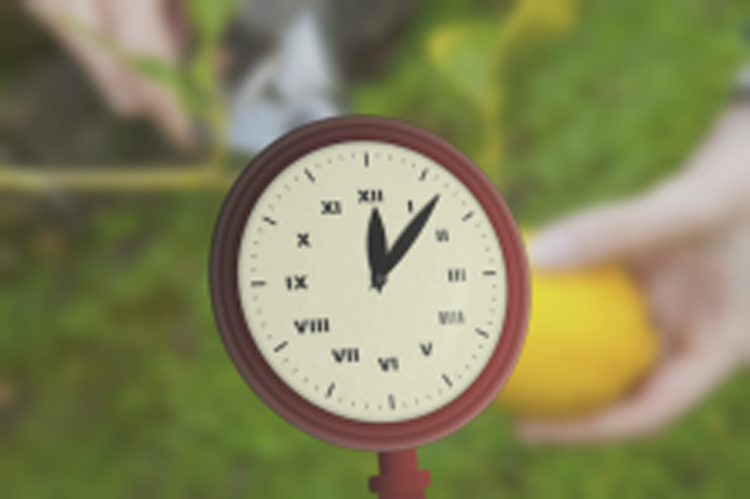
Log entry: 12,07
